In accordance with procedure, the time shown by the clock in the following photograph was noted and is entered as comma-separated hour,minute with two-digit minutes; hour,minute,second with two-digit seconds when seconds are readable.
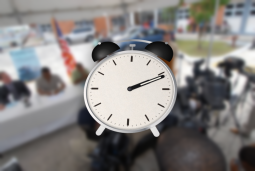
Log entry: 2,11
